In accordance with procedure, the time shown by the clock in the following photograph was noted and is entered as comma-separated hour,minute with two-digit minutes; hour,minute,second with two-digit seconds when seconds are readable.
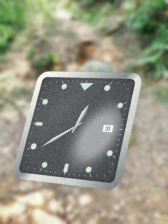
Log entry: 12,39
